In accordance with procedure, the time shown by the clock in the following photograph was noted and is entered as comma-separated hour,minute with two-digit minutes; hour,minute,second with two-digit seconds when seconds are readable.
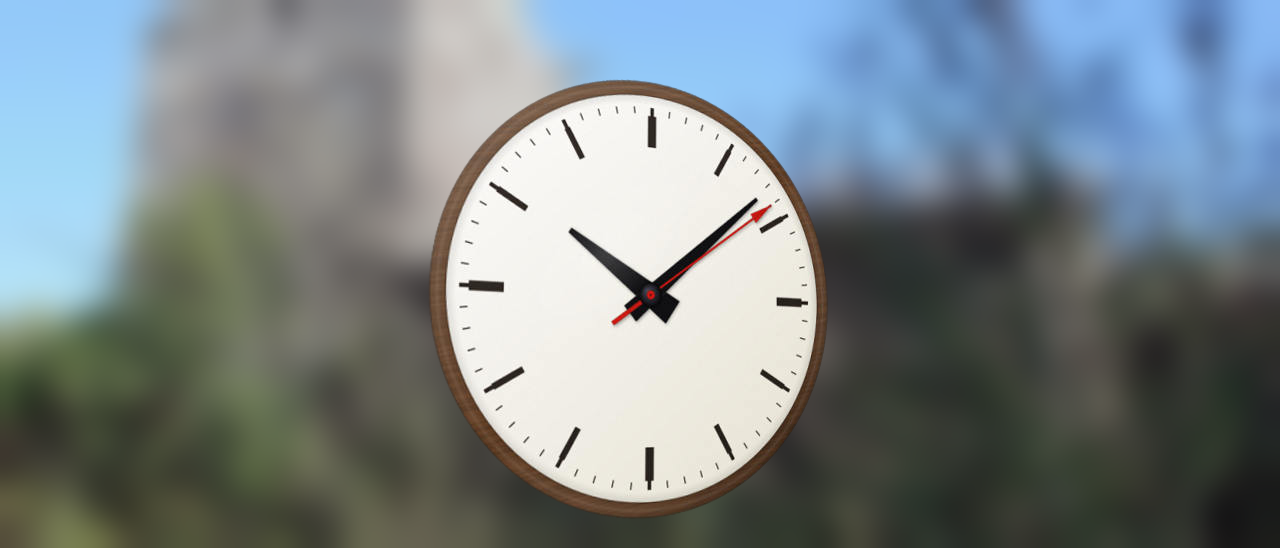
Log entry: 10,08,09
